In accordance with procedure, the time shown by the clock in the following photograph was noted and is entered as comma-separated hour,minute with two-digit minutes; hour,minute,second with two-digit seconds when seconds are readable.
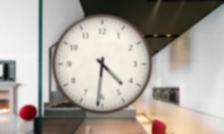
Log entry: 4,31
